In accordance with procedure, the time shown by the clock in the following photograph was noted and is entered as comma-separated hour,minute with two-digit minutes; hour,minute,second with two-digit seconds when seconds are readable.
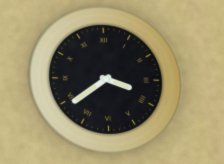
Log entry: 3,39
